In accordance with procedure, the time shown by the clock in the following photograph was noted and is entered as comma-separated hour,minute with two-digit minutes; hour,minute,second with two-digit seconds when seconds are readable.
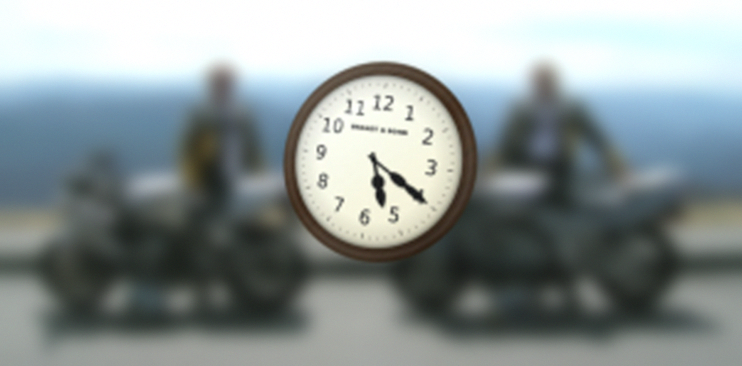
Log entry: 5,20
